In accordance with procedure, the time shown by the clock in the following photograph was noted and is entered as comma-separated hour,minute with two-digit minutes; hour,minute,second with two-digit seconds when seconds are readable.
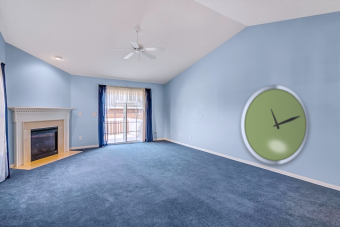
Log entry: 11,12
